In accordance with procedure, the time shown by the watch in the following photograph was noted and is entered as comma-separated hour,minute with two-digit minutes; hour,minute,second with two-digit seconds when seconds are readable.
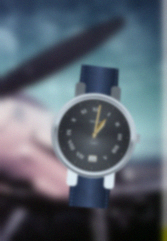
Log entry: 1,01
